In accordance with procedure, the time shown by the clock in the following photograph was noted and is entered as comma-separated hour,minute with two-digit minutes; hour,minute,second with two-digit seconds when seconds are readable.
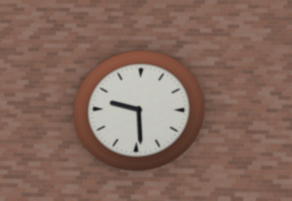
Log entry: 9,29
